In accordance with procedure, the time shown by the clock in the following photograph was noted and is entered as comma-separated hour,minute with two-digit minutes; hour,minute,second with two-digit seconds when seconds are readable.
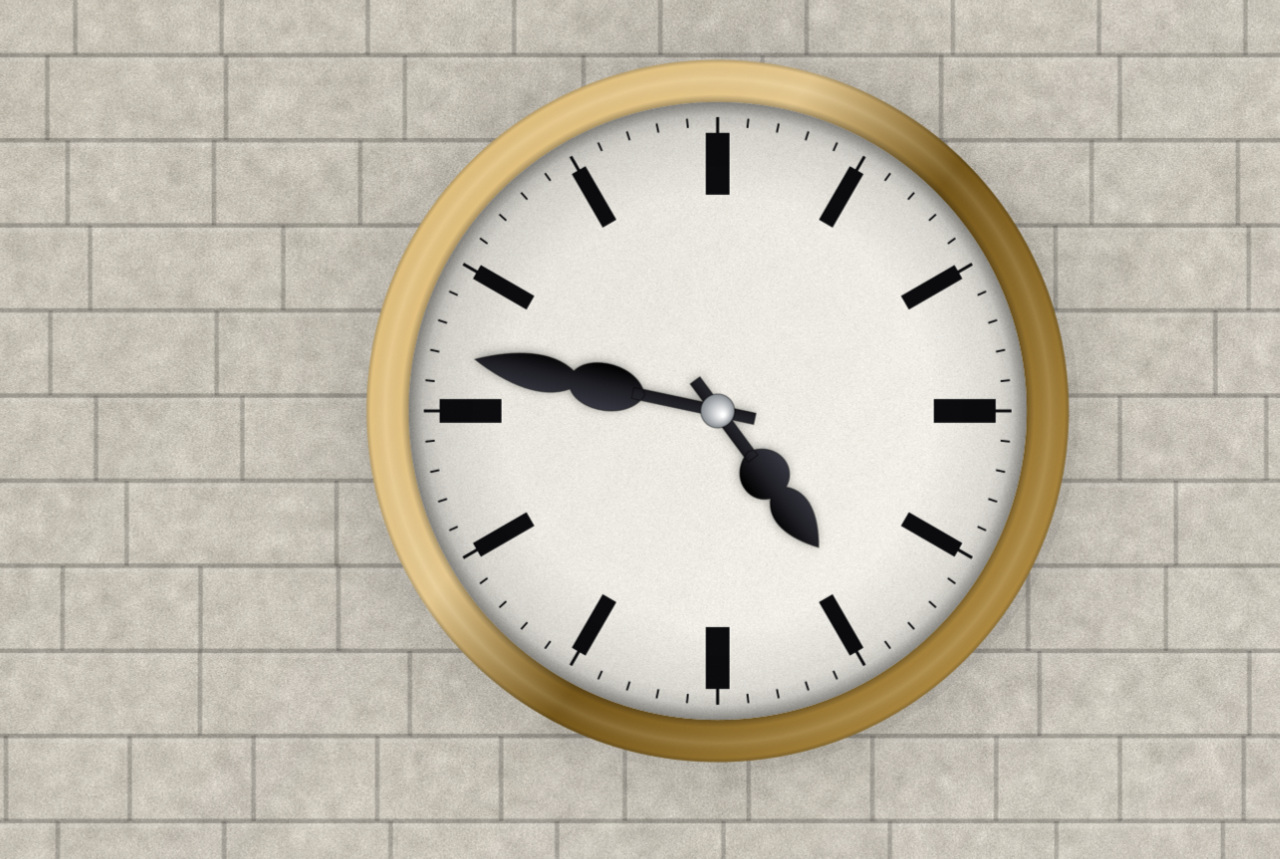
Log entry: 4,47
